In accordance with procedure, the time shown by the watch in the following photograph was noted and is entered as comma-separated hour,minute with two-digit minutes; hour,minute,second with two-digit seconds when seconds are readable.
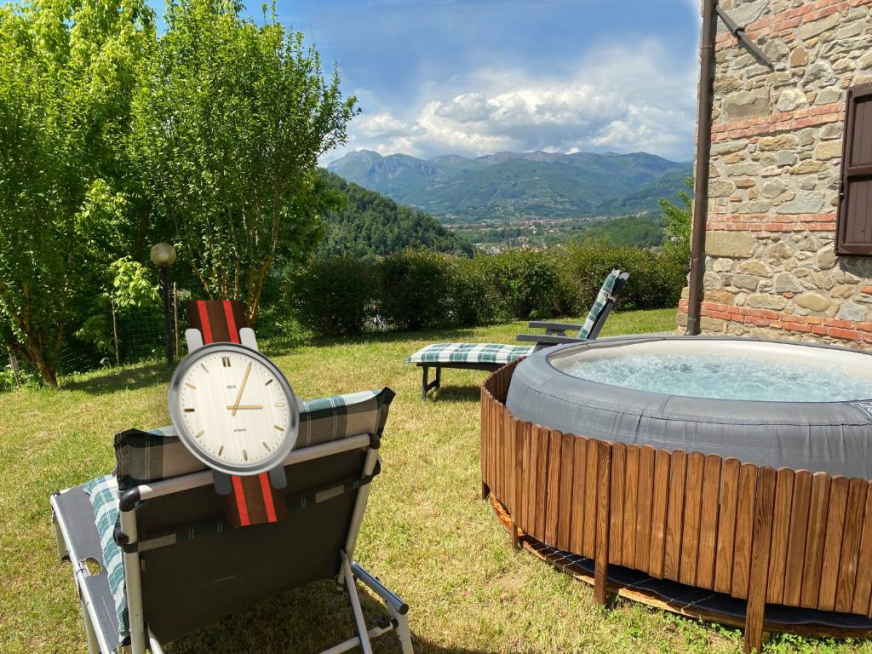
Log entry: 3,05
